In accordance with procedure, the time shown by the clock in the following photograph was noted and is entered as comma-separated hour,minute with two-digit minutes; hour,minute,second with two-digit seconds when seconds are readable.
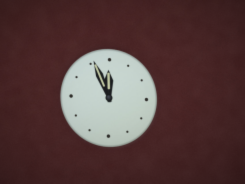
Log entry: 11,56
